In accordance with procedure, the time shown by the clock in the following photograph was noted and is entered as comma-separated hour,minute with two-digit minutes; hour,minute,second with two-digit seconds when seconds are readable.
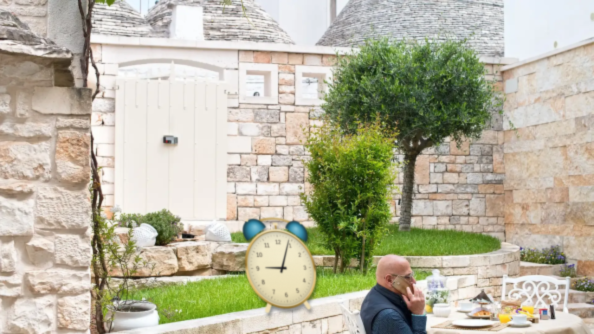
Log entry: 9,04
